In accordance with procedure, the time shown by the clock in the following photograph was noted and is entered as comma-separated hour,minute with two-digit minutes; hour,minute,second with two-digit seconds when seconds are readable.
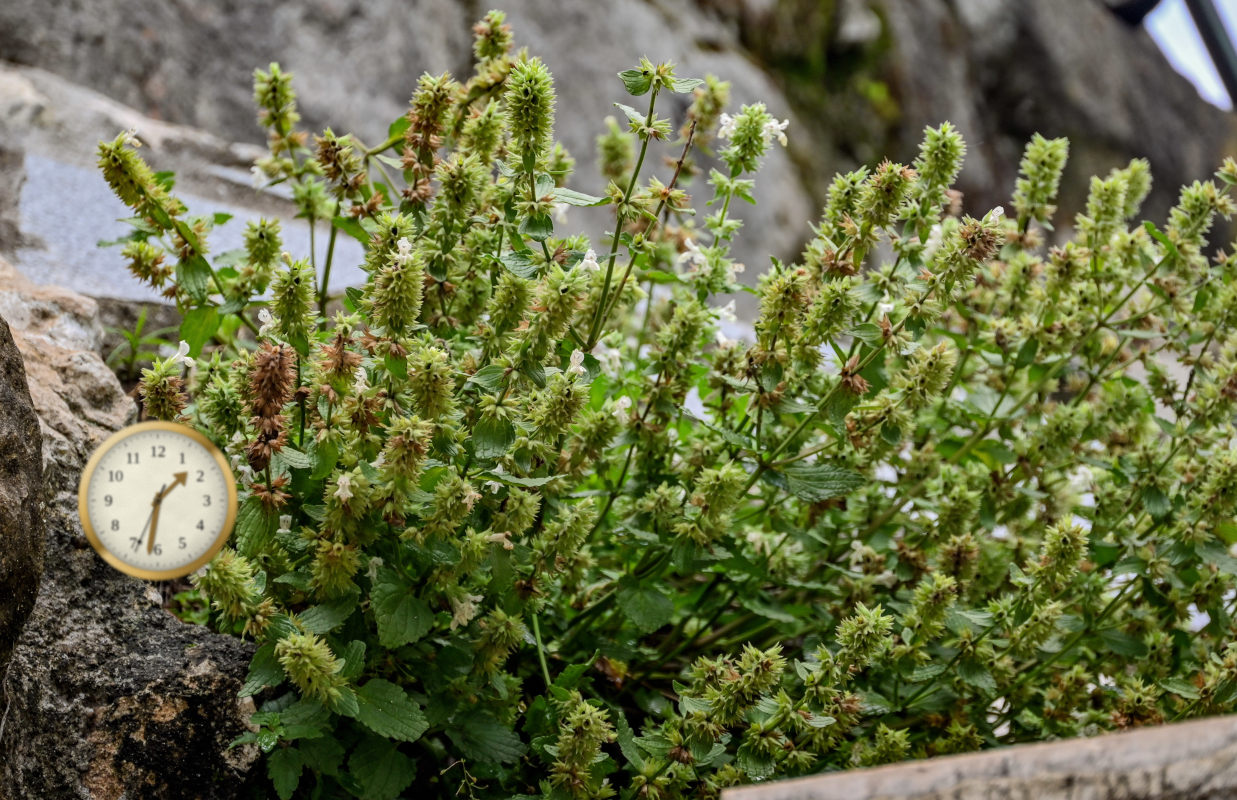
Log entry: 1,31,34
